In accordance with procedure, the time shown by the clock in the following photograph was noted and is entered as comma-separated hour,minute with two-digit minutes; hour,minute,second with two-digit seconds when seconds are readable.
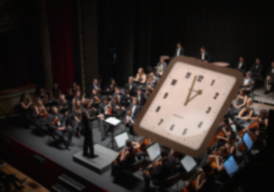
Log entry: 12,58
